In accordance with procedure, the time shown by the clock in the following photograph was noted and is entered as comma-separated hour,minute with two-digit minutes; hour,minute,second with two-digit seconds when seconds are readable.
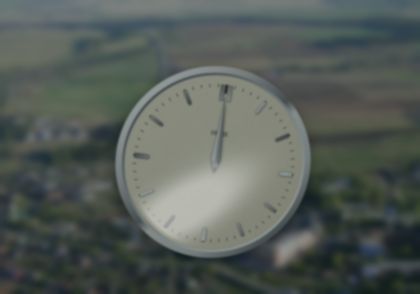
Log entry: 12,00
